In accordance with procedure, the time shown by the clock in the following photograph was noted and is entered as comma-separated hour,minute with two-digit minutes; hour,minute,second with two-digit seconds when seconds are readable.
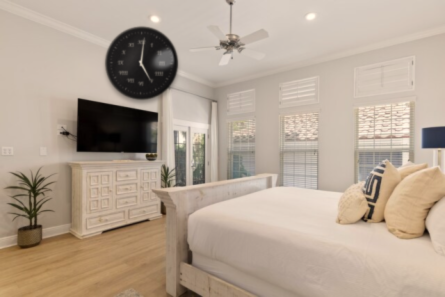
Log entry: 5,01
